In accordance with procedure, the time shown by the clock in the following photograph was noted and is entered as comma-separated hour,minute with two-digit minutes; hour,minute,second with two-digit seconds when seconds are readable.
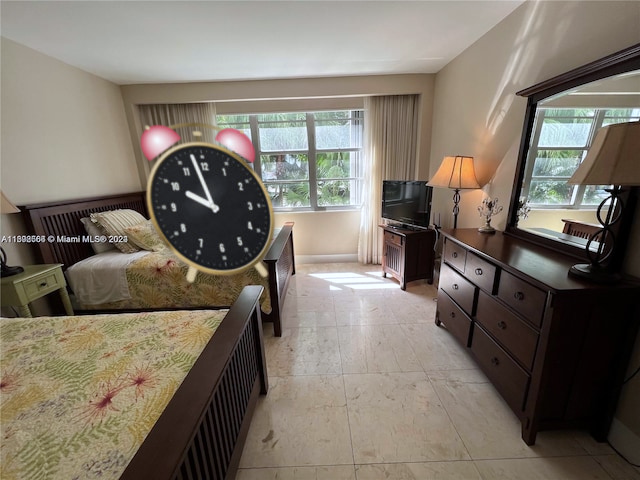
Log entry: 9,58
